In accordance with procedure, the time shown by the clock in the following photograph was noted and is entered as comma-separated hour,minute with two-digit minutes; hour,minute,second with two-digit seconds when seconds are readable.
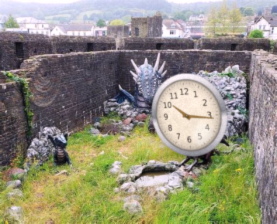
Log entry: 10,16
